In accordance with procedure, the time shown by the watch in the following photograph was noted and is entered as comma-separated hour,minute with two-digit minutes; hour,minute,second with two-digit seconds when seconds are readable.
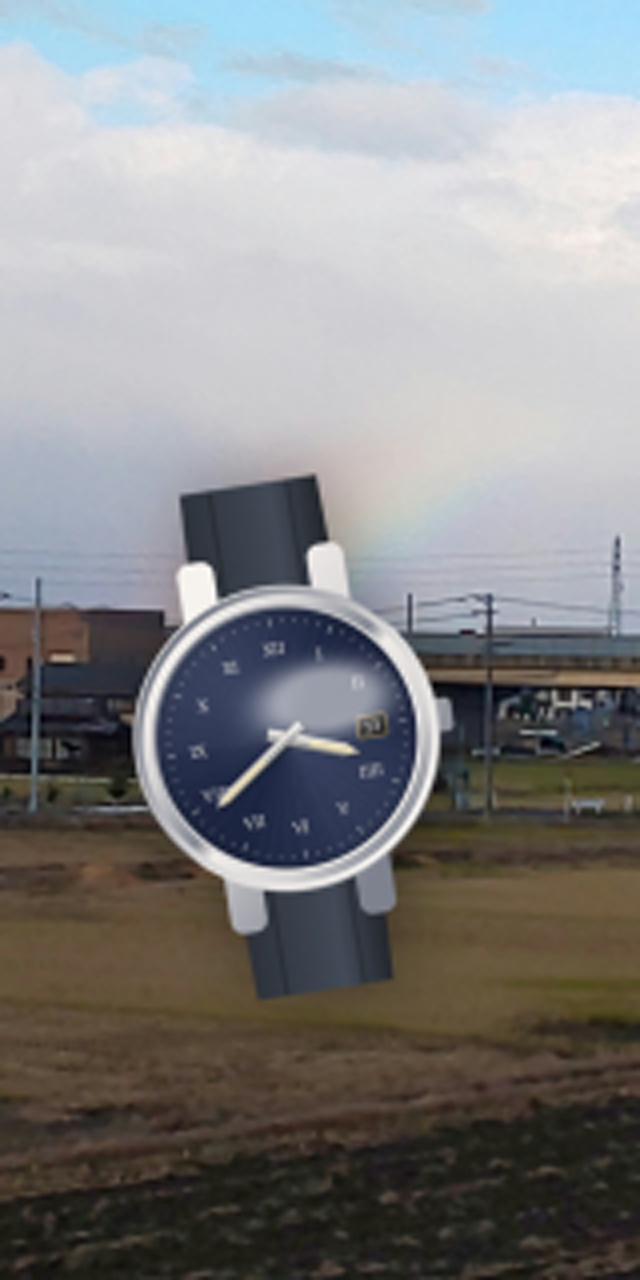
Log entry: 3,39
